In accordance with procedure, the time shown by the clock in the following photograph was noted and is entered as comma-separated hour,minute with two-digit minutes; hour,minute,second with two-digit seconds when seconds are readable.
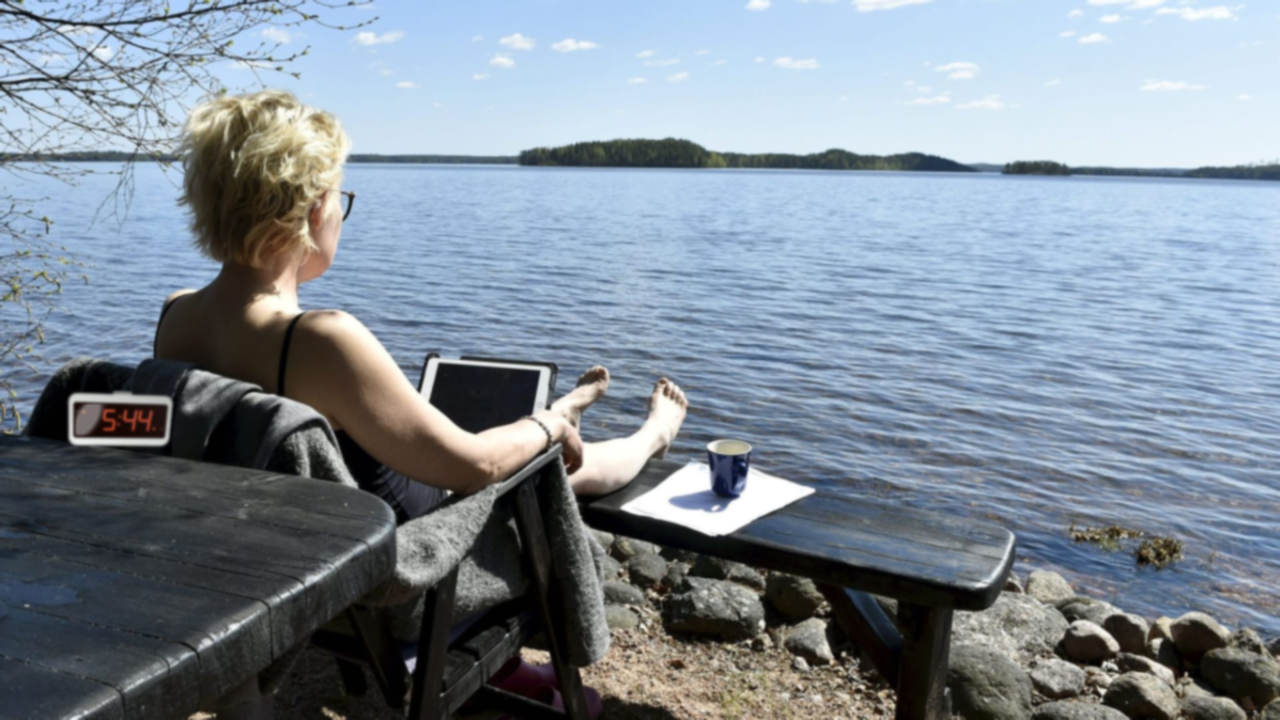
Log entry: 5,44
